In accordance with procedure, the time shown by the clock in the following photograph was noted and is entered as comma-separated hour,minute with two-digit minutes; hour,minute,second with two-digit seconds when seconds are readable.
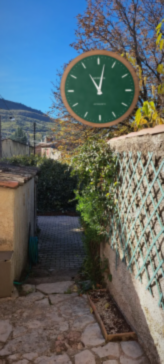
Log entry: 11,02
